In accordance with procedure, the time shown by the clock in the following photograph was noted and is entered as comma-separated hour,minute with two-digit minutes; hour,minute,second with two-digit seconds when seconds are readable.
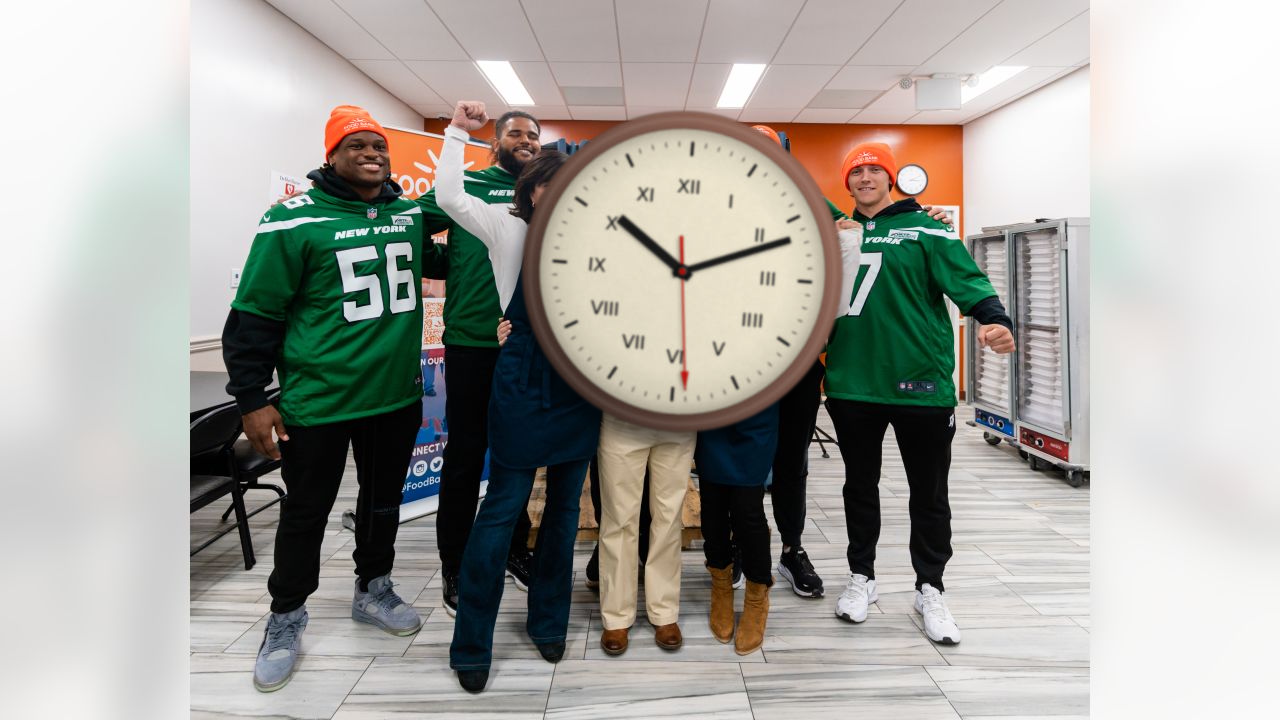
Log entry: 10,11,29
